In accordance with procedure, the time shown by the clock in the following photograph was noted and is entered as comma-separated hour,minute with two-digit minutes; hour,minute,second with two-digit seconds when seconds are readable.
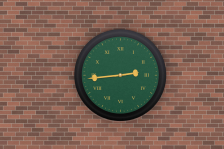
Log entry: 2,44
